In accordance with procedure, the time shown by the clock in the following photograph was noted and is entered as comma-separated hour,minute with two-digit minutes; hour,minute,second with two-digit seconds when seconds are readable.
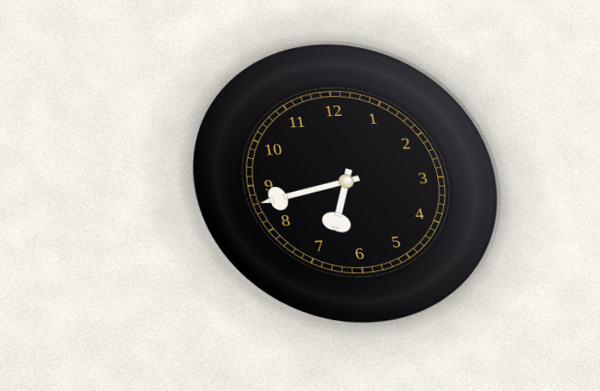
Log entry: 6,43
